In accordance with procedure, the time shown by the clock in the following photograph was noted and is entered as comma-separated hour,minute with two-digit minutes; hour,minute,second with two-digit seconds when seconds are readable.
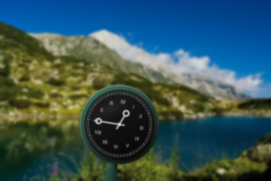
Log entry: 12,45
